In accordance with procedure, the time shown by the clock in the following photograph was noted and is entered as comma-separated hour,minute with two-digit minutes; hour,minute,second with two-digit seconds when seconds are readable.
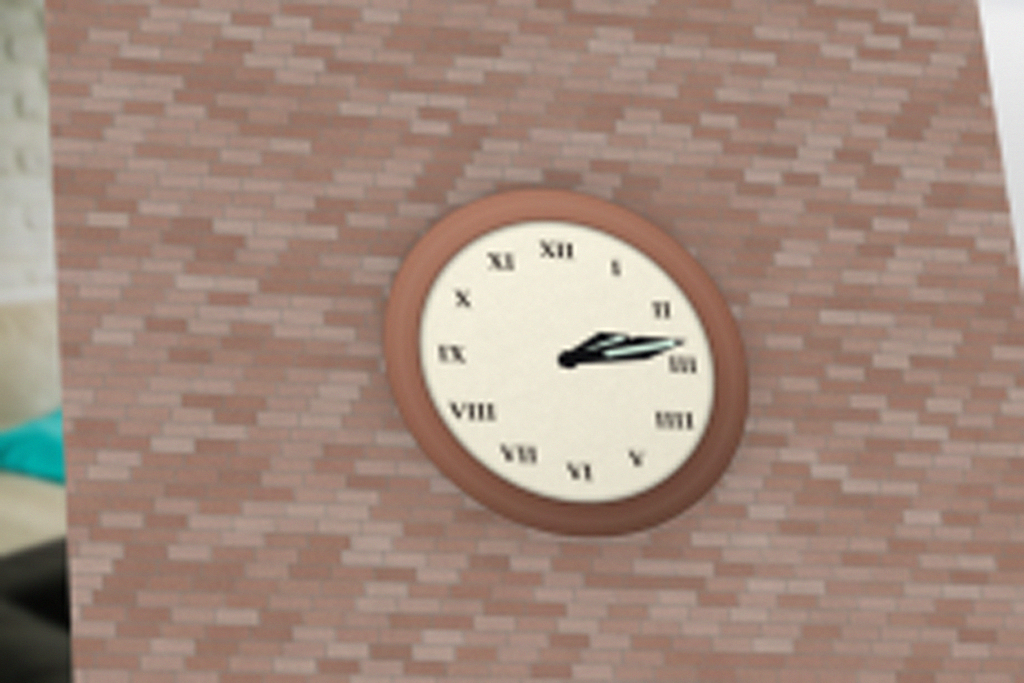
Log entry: 2,13
